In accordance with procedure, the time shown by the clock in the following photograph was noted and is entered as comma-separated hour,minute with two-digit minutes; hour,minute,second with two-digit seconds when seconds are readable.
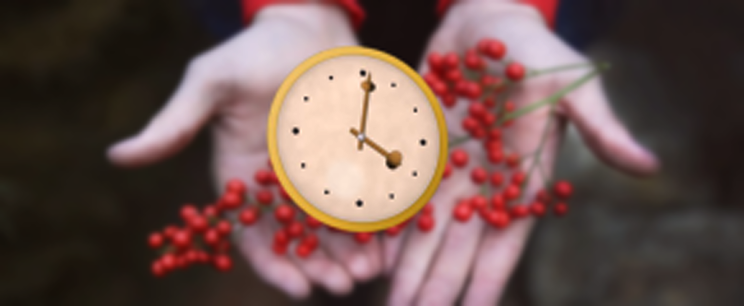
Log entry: 4,01
